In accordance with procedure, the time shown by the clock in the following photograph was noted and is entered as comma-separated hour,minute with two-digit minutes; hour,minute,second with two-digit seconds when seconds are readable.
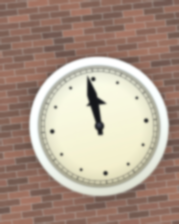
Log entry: 11,59
